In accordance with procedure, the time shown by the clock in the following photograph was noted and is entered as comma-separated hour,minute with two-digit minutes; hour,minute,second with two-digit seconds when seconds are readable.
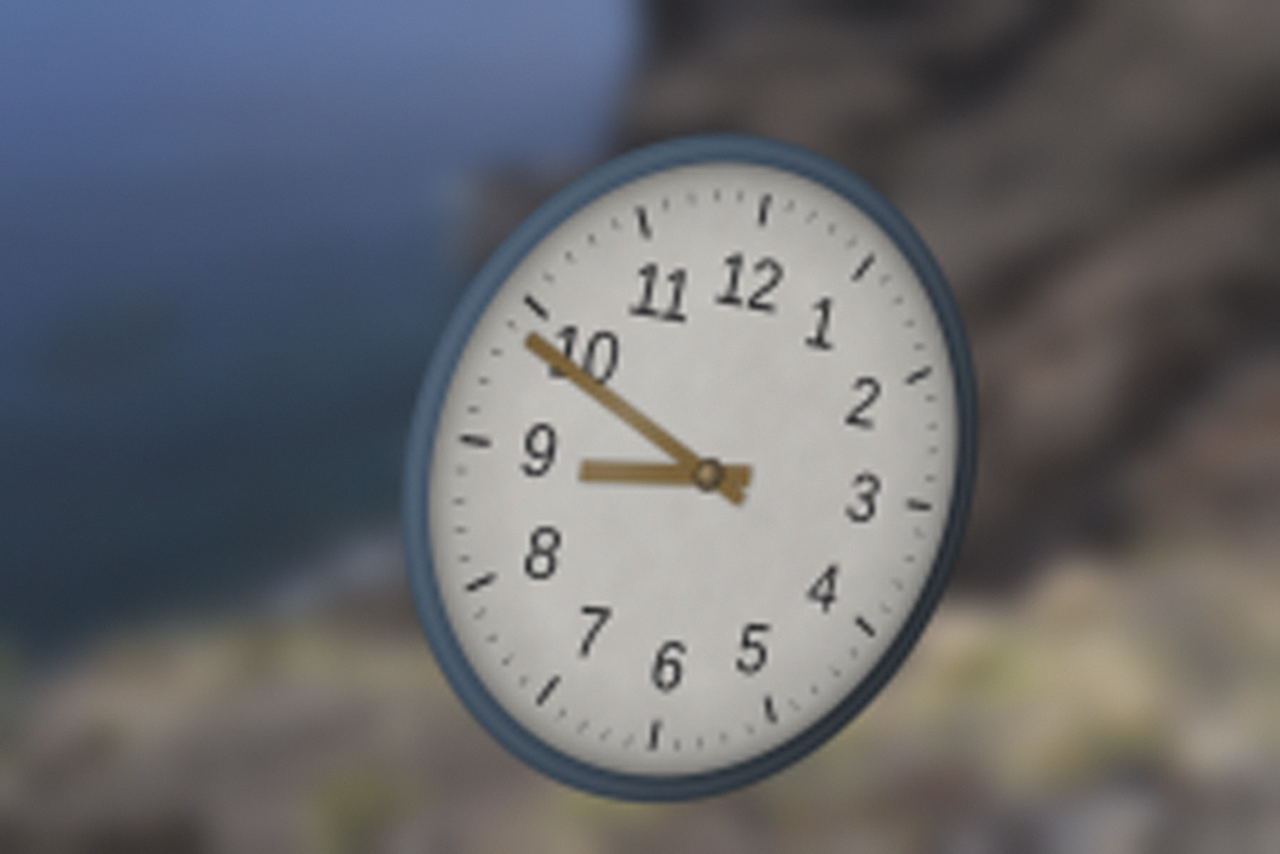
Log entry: 8,49
